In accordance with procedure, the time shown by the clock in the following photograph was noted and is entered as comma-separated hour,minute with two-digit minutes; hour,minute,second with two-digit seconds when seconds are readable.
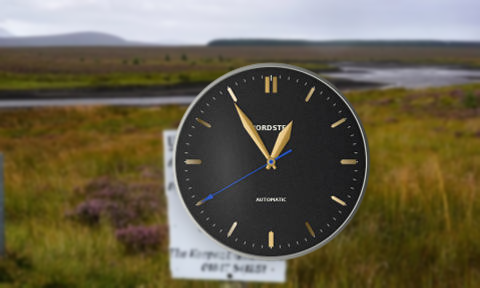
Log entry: 12,54,40
